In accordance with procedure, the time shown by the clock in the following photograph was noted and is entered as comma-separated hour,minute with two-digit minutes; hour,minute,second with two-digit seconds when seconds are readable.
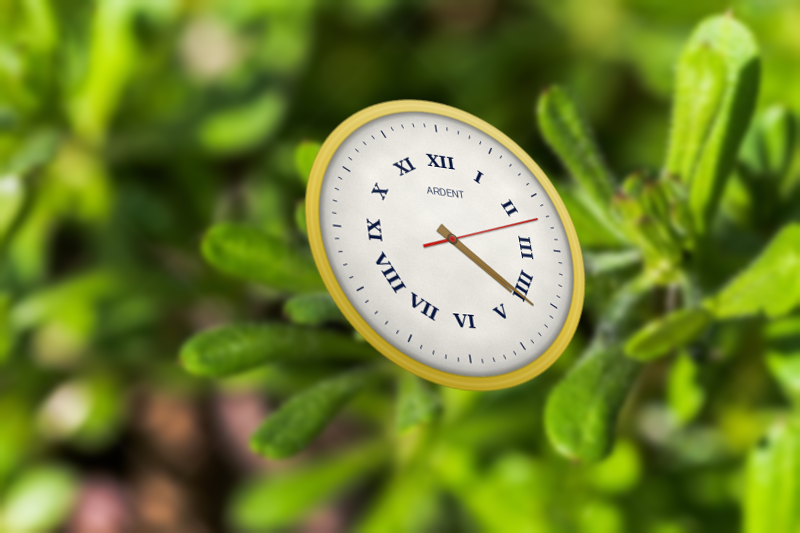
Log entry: 4,21,12
